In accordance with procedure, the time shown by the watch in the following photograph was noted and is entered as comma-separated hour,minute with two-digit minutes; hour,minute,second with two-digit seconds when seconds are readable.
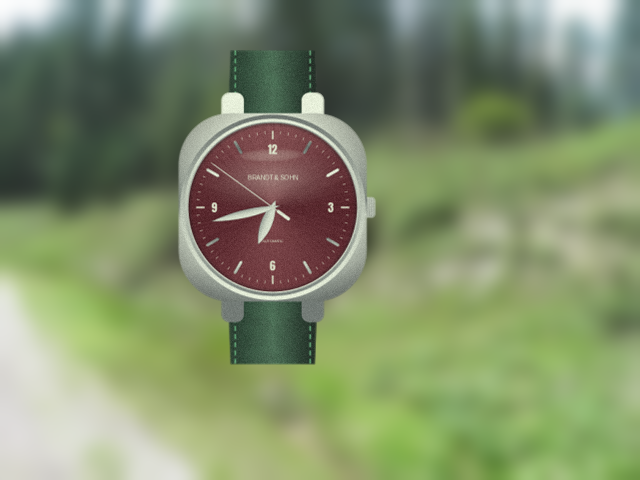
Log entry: 6,42,51
